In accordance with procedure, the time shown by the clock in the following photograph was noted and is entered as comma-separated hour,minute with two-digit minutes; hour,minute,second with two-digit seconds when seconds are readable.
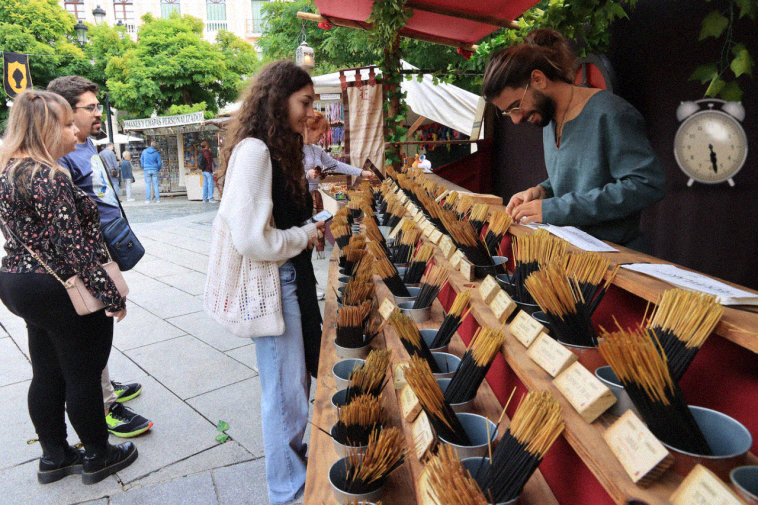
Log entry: 5,28
